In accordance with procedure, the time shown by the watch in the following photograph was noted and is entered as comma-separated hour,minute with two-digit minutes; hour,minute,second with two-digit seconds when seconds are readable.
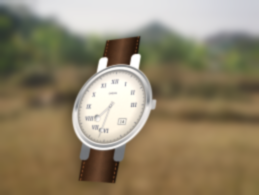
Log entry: 7,32
